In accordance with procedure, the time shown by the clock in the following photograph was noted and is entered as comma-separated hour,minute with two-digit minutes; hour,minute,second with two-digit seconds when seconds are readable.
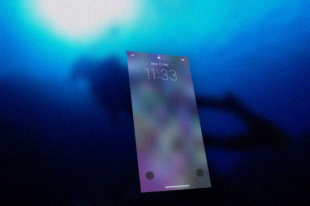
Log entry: 11,33
